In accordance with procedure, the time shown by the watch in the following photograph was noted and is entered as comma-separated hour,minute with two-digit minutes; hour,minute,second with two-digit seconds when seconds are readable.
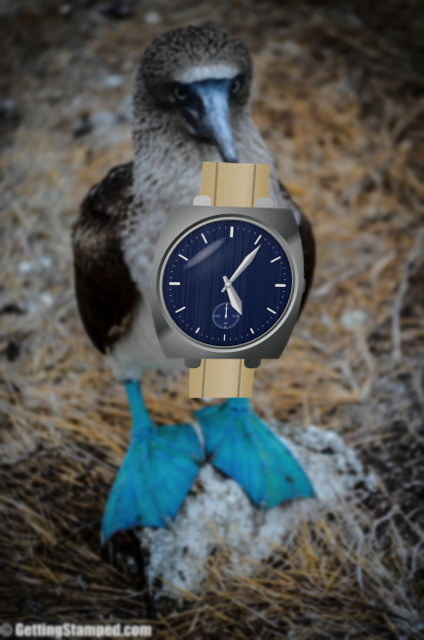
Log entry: 5,06
